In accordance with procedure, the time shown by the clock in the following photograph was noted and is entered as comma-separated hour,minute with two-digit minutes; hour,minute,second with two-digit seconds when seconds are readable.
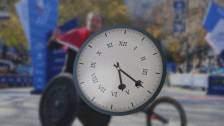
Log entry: 5,20
